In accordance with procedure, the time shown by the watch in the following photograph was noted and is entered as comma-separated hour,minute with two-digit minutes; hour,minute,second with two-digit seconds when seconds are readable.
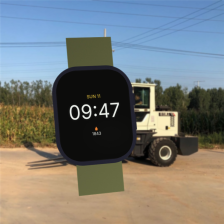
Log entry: 9,47
